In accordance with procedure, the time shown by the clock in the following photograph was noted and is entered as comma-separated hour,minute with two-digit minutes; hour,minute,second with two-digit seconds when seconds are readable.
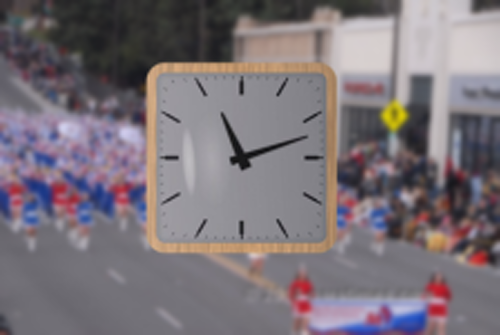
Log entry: 11,12
